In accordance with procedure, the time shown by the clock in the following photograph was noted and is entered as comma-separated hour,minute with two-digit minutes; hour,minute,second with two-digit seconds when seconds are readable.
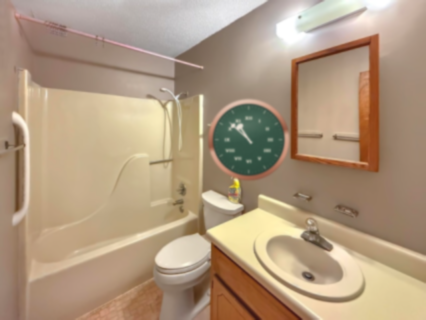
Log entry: 10,52
